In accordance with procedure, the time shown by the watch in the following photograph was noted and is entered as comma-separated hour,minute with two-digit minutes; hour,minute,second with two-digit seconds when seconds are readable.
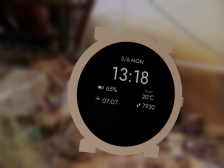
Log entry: 13,18
